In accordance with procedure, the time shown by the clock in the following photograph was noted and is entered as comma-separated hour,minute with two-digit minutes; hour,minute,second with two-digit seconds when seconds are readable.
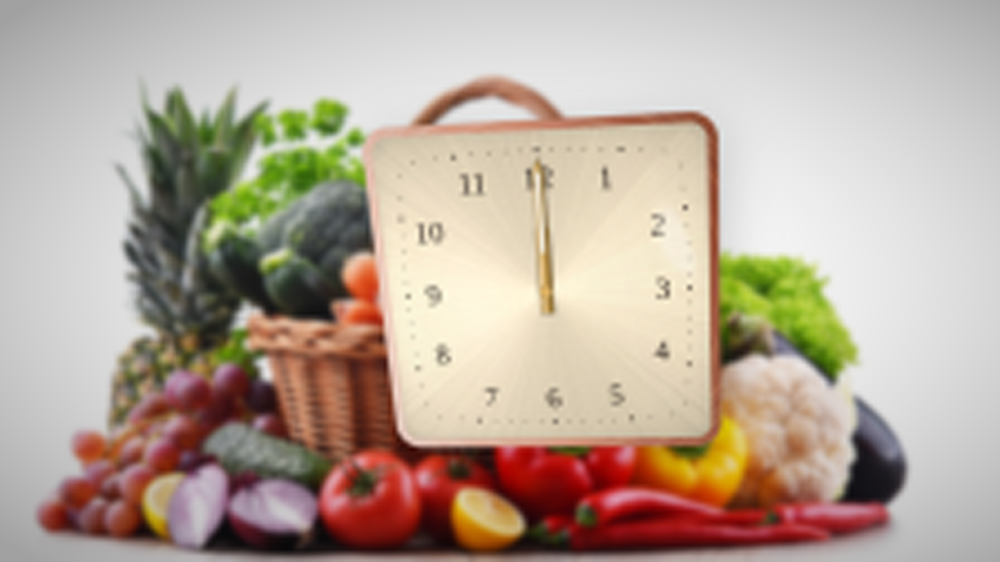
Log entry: 12,00
